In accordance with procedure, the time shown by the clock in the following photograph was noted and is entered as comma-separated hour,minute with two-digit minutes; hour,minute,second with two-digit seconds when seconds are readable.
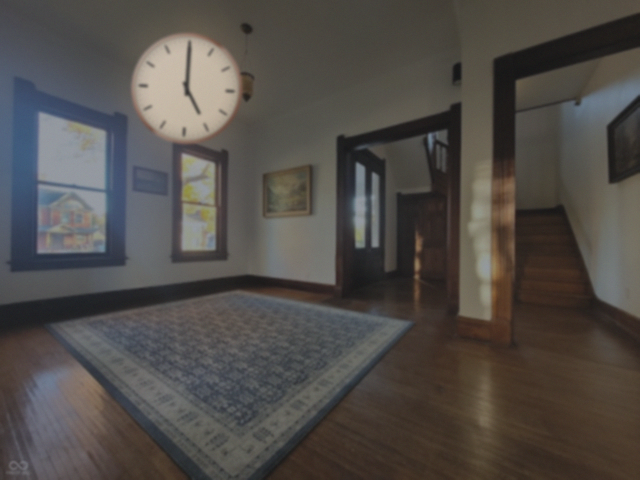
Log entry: 5,00
